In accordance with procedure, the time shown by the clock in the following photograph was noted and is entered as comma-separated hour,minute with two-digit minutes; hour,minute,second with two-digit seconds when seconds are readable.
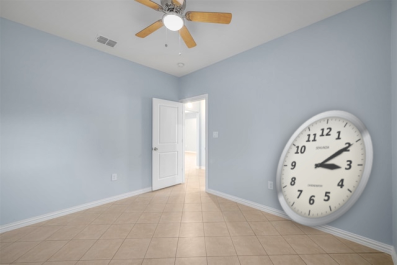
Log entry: 3,10
